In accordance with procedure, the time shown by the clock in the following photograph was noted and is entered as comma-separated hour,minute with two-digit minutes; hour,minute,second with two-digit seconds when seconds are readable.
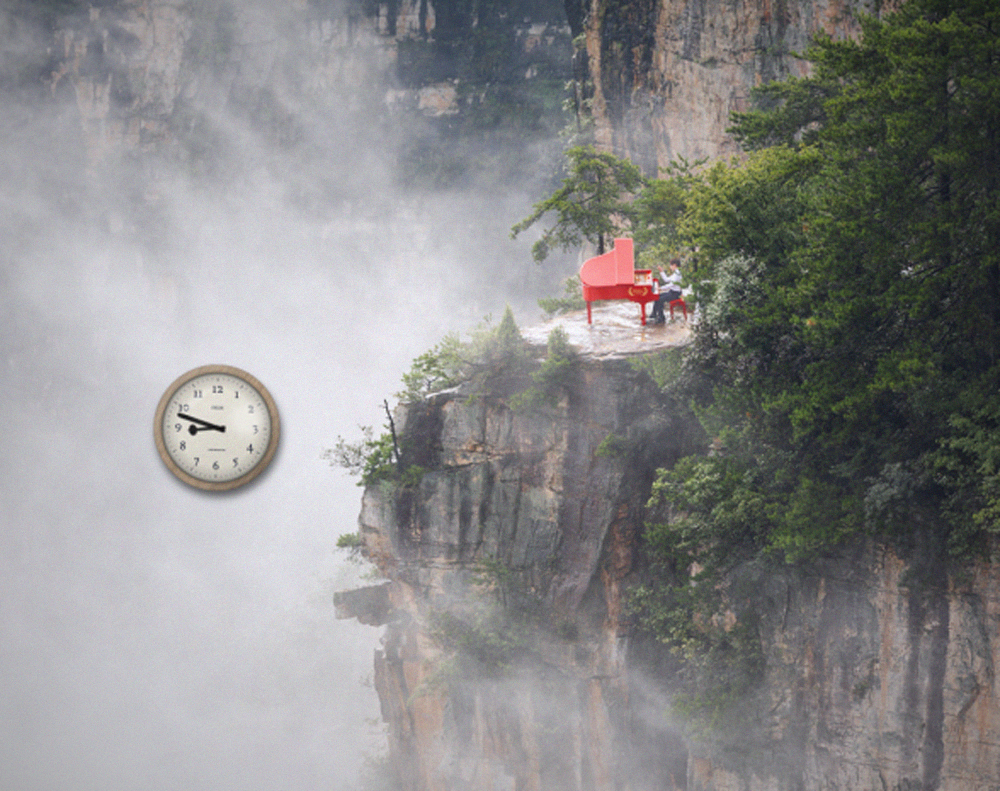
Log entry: 8,48
